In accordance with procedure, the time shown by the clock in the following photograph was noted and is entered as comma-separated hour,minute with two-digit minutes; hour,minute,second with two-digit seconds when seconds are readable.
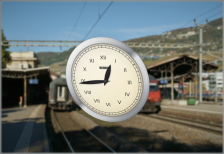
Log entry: 12,44
